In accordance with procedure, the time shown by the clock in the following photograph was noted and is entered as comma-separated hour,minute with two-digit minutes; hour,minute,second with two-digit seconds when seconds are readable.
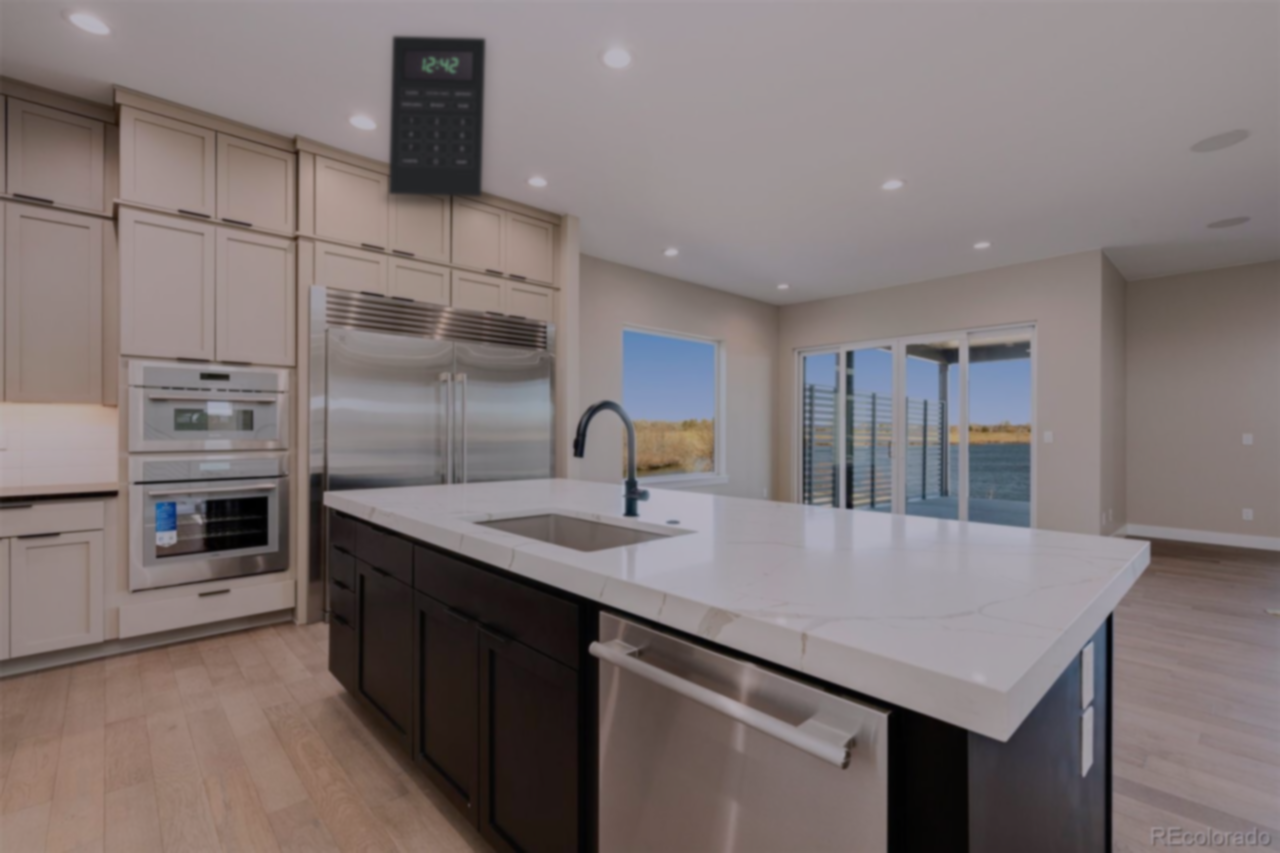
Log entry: 12,42
